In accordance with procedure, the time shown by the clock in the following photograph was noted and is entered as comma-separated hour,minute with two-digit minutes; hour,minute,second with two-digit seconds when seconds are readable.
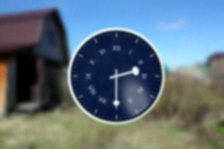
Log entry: 2,30
